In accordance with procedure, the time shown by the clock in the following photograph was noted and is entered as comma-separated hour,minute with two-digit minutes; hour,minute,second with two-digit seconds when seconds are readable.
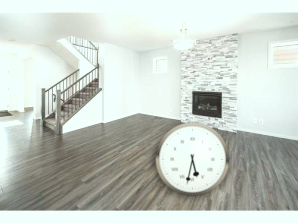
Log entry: 5,32
